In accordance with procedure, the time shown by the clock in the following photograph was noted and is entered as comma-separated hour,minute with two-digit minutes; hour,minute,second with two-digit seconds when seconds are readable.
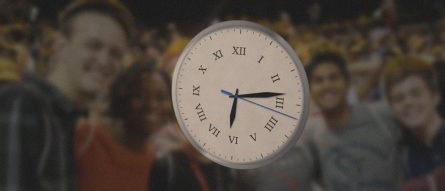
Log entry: 6,13,17
